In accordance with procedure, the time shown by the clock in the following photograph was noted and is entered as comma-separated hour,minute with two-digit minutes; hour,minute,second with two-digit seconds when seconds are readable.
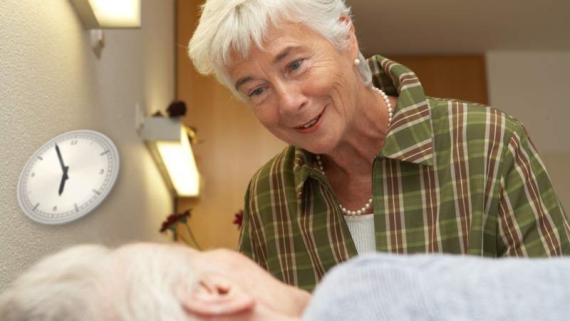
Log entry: 5,55
